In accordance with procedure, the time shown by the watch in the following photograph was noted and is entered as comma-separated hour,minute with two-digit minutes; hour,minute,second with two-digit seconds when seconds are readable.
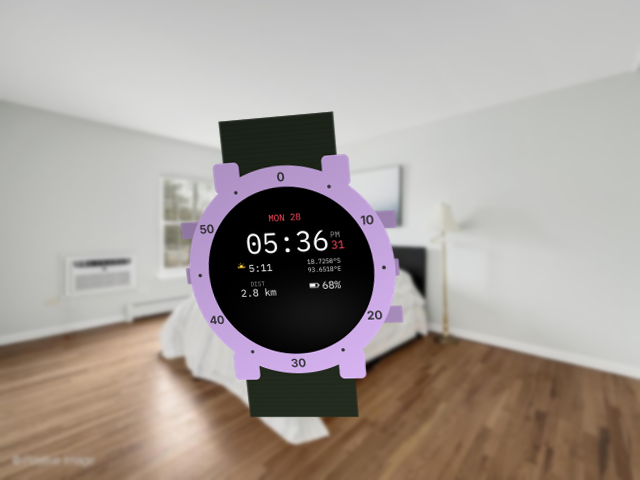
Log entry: 5,36,31
